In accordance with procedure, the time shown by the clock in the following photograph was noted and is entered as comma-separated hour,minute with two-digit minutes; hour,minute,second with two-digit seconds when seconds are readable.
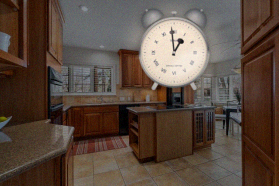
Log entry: 12,59
